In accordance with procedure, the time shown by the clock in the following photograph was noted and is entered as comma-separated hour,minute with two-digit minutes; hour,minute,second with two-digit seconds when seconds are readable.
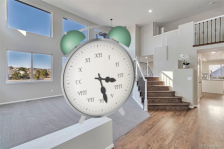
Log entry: 3,28
